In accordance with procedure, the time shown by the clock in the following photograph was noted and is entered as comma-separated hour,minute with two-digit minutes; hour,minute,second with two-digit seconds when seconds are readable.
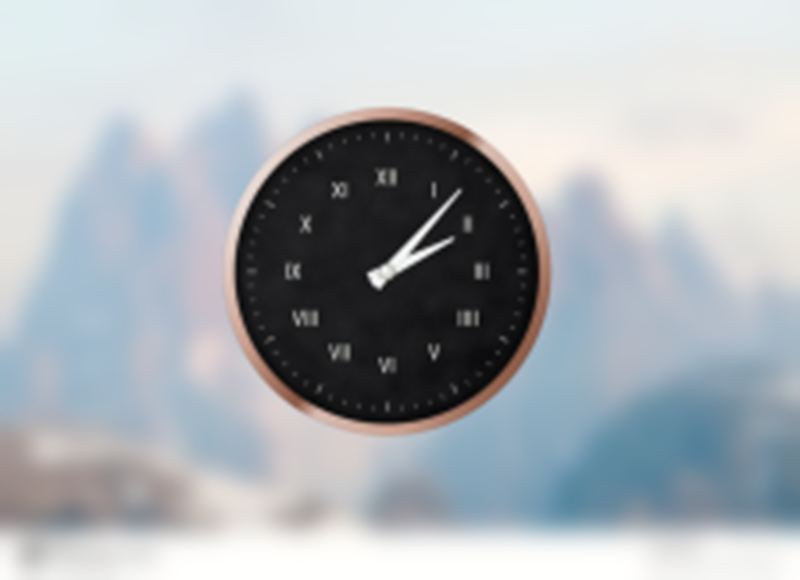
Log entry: 2,07
